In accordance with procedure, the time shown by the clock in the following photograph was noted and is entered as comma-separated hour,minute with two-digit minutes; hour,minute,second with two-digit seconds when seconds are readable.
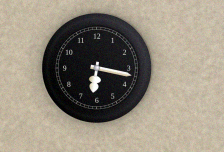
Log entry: 6,17
